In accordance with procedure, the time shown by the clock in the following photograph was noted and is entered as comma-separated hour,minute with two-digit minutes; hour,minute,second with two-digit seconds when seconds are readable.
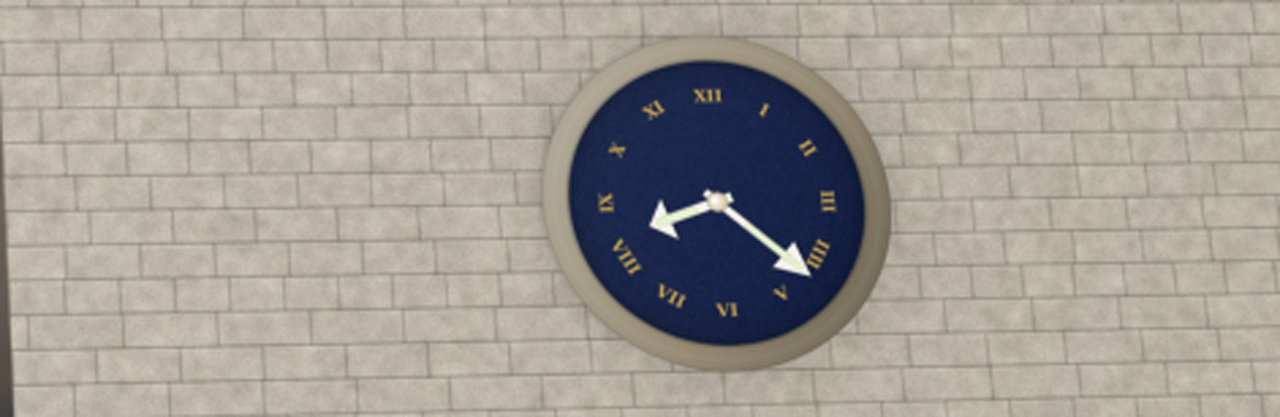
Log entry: 8,22
